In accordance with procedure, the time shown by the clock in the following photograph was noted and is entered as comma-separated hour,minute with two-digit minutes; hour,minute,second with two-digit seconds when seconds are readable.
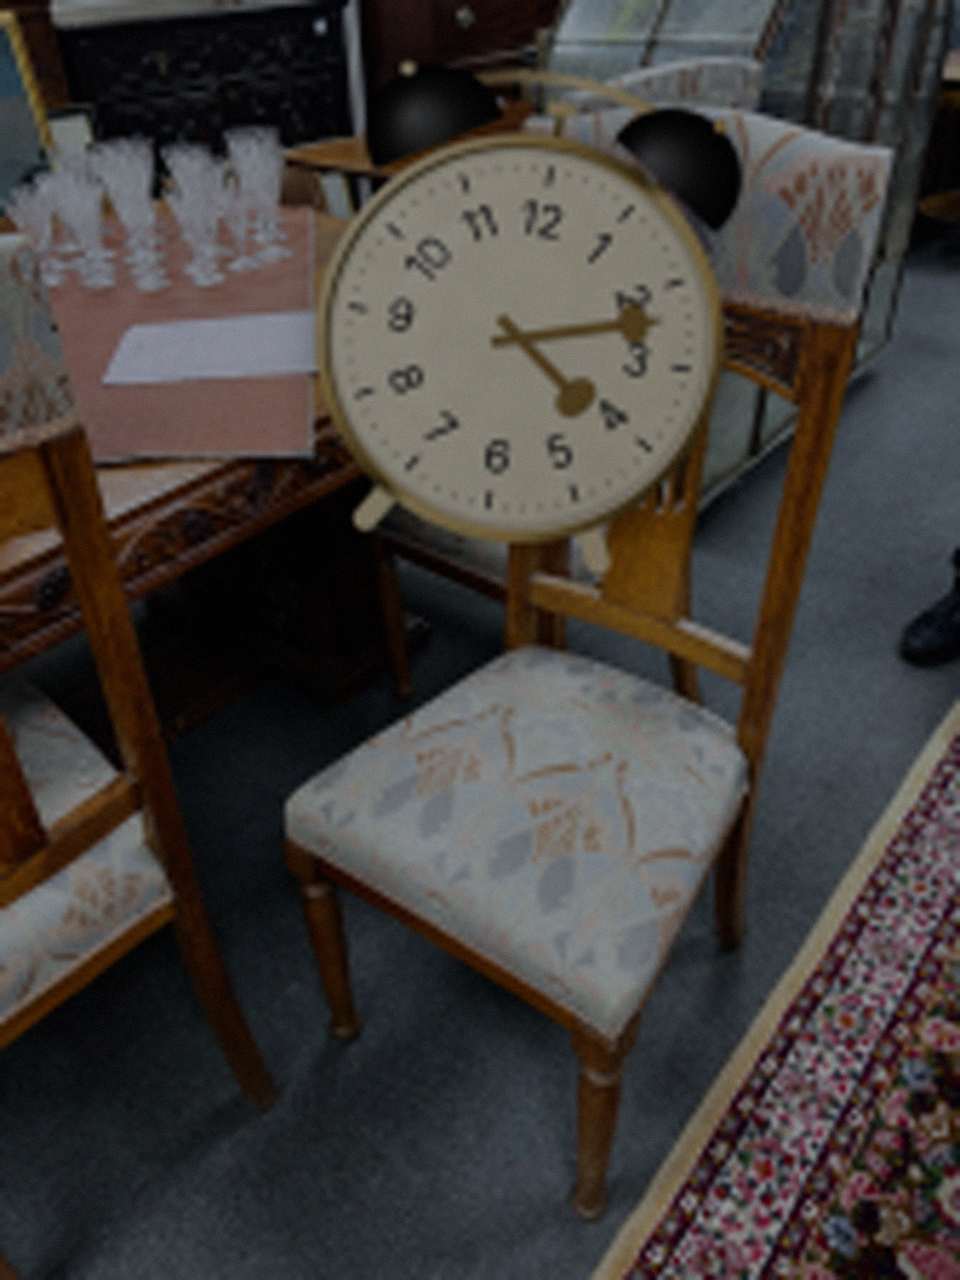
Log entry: 4,12
